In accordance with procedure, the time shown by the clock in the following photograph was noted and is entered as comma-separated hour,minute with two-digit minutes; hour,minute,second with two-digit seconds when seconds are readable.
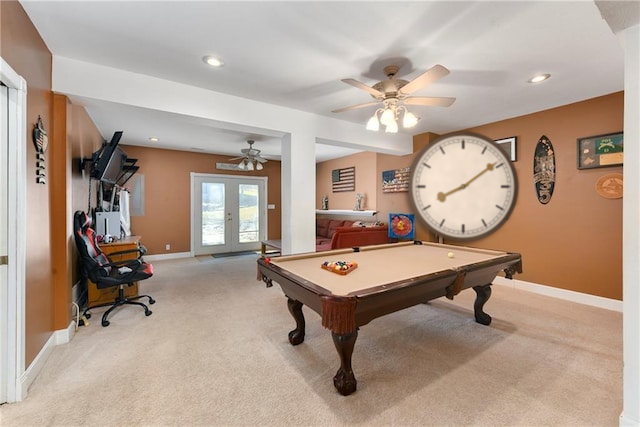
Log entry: 8,09
